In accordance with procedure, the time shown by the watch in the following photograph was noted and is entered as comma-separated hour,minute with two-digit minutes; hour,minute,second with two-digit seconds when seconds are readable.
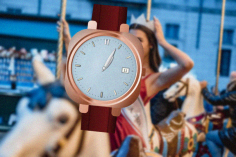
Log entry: 1,04
